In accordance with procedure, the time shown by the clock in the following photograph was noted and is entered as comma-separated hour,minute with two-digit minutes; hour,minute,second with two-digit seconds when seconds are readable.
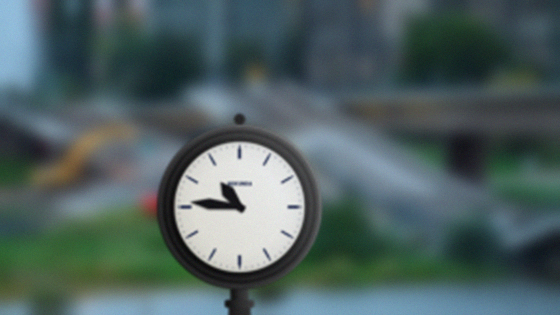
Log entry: 10,46
